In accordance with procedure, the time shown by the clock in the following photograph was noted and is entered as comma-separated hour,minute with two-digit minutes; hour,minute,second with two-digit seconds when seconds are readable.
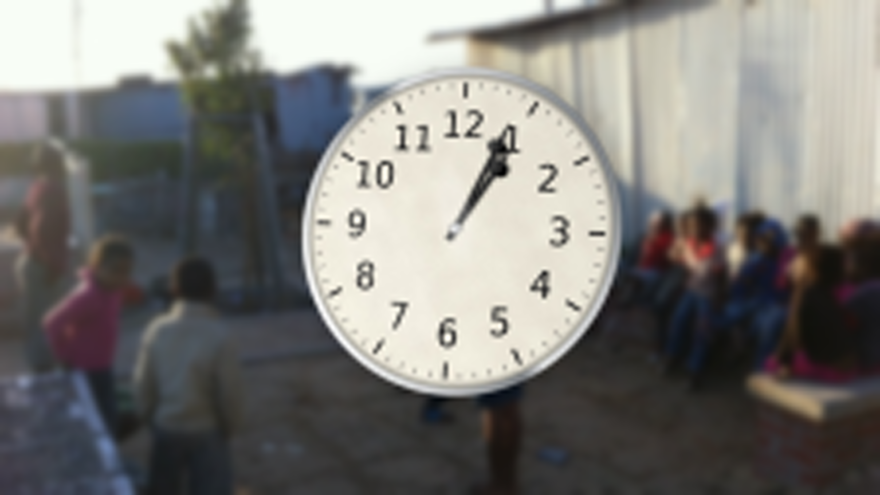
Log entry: 1,04
